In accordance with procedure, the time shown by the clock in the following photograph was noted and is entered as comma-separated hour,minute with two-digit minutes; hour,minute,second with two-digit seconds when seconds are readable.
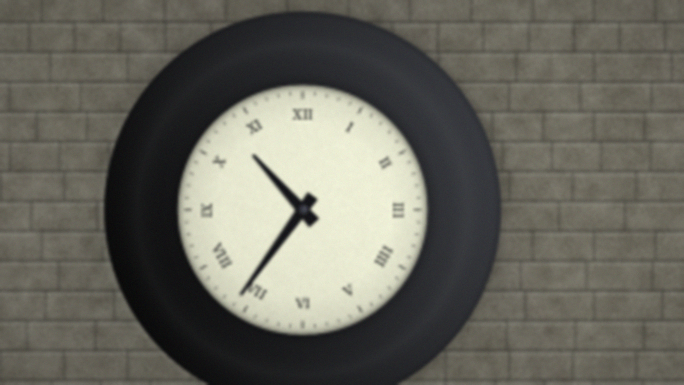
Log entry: 10,36
